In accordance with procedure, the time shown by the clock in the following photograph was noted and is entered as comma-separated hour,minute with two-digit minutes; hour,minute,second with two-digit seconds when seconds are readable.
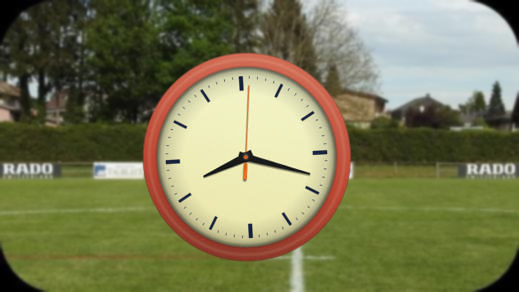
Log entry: 8,18,01
